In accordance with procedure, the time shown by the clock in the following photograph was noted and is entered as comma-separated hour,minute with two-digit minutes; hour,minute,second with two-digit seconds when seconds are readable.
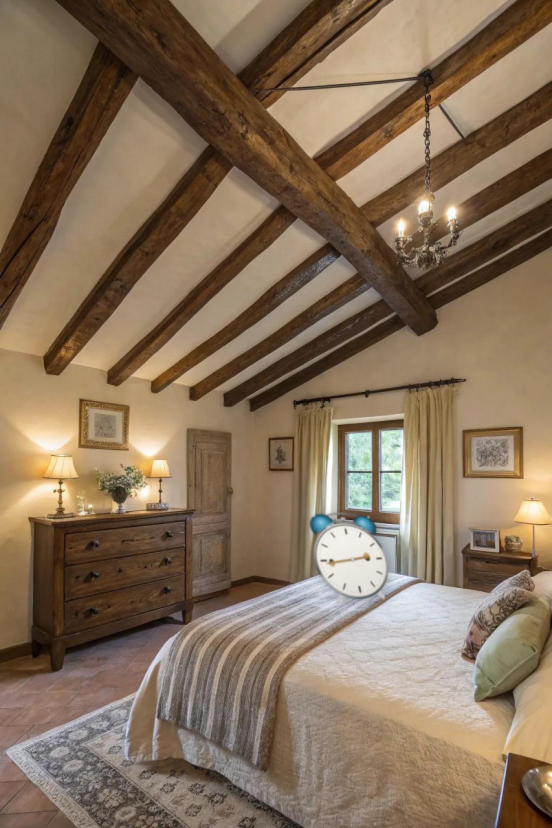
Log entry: 2,44
